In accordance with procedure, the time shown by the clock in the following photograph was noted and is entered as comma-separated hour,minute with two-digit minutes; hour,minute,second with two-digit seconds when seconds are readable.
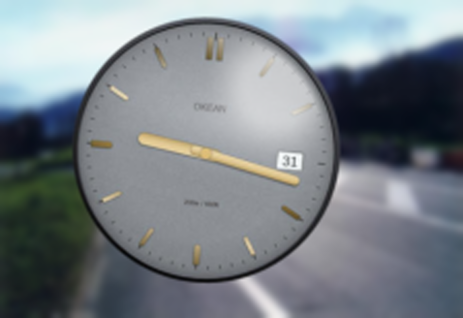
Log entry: 9,17
